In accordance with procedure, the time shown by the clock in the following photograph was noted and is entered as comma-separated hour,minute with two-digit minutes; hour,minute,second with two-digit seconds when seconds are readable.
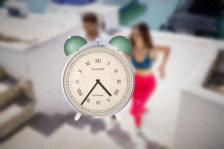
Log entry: 4,36
